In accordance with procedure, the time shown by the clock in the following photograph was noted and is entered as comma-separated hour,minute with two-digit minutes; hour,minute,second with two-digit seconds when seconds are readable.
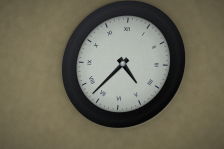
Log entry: 4,37
